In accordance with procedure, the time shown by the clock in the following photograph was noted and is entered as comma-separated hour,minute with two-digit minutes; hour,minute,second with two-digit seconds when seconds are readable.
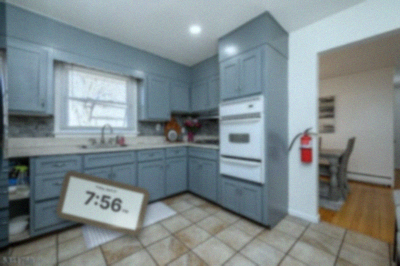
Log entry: 7,56
